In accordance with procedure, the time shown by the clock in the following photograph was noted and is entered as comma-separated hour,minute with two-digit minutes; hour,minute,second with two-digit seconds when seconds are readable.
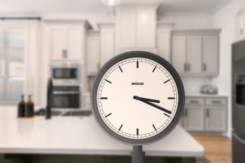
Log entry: 3,19
